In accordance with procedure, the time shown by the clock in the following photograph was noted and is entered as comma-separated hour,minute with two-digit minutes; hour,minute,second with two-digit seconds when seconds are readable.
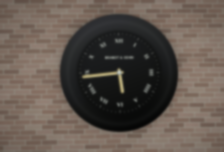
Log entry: 5,44
